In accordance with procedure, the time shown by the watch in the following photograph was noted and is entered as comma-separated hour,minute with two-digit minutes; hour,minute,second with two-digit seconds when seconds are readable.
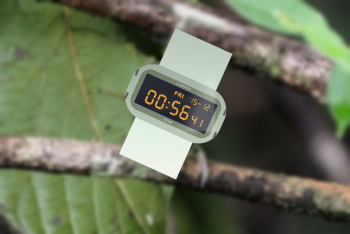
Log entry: 0,56,41
